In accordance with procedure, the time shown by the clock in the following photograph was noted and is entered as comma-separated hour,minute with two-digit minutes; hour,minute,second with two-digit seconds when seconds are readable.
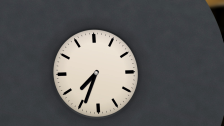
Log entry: 7,34
